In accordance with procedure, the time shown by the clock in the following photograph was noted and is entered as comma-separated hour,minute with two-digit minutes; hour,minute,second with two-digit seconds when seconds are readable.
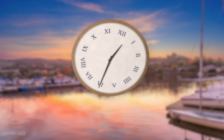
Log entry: 12,30
